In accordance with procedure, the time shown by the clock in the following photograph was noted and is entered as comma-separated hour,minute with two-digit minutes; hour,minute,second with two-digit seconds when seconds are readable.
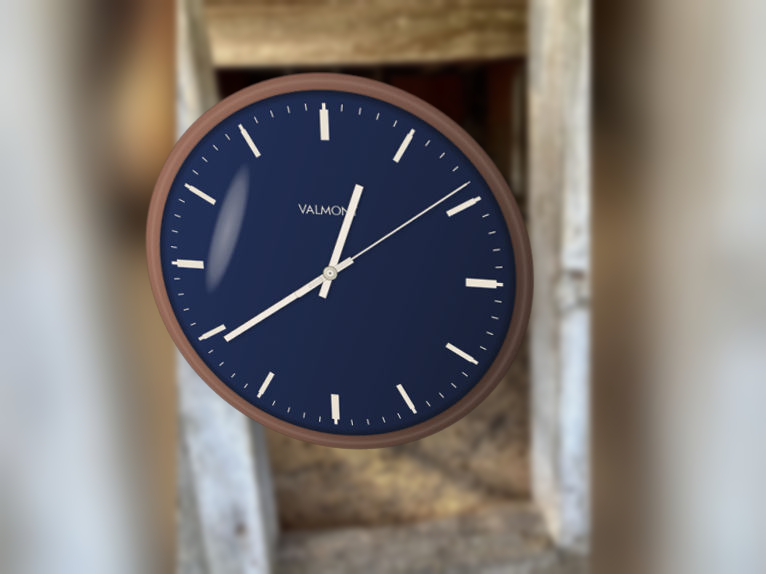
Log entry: 12,39,09
